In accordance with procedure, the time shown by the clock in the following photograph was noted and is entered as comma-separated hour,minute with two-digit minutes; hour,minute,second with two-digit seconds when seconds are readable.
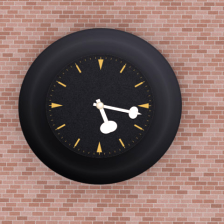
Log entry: 5,17
